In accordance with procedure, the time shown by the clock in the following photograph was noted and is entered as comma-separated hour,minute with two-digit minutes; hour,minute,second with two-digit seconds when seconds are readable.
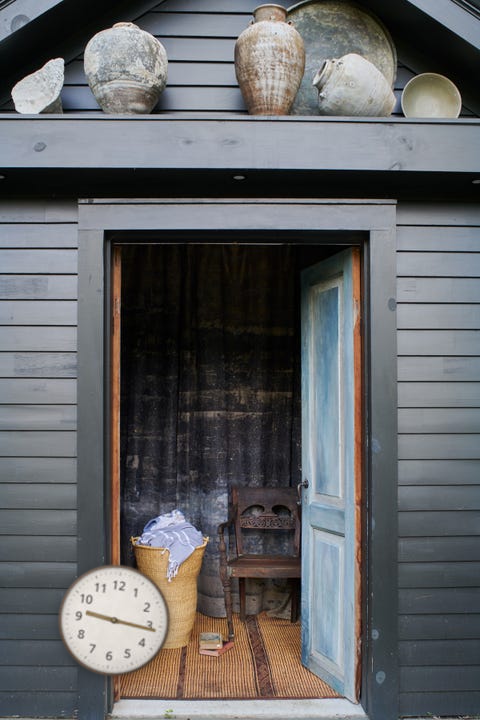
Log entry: 9,16
